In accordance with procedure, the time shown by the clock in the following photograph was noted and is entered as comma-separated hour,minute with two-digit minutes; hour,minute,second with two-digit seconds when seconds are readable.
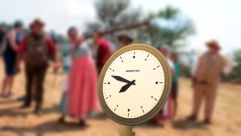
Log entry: 7,48
